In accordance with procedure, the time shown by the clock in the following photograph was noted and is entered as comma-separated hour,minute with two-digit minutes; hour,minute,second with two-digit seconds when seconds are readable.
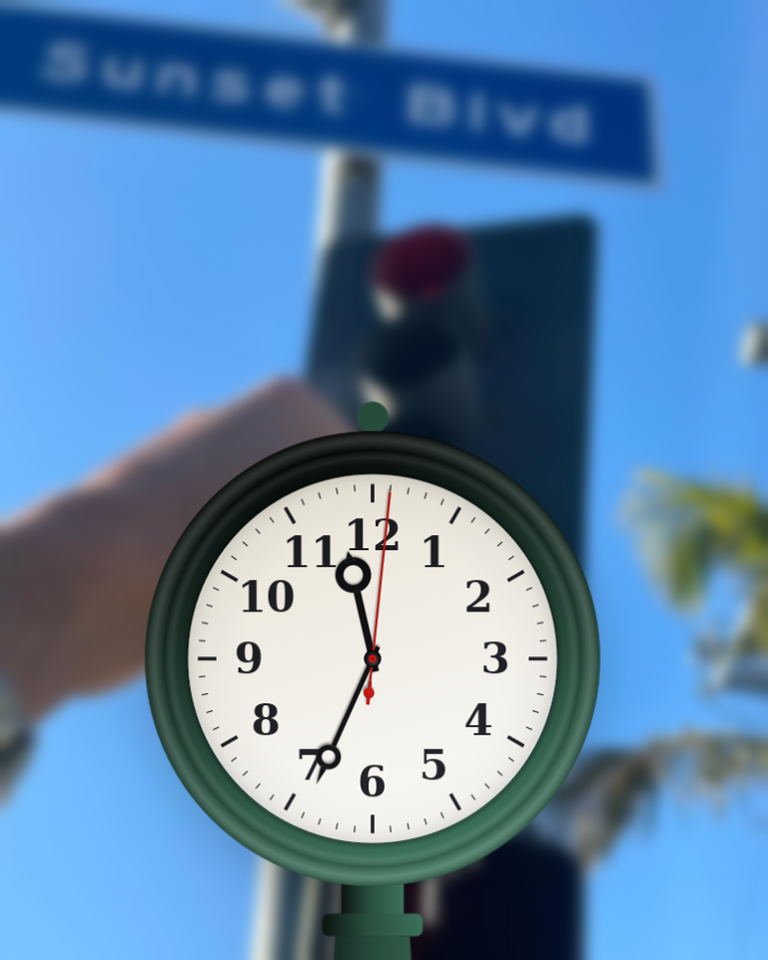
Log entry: 11,34,01
